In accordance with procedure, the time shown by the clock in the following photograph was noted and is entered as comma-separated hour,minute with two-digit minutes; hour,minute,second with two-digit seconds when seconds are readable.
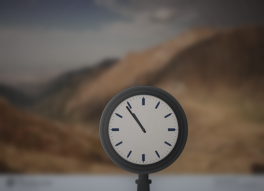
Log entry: 10,54
